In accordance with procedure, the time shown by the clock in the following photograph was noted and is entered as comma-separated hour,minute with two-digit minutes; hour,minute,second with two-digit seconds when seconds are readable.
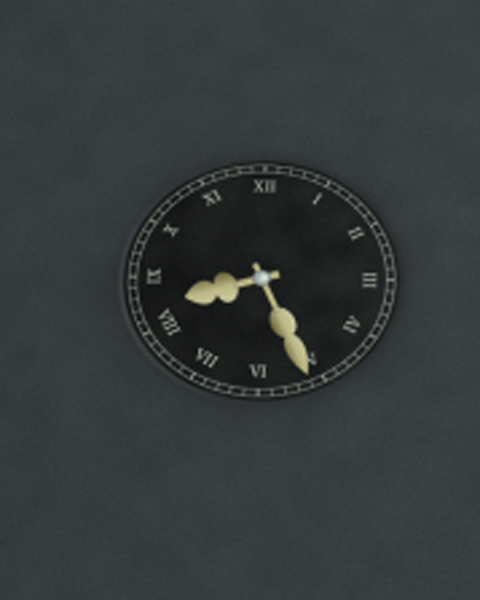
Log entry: 8,26
